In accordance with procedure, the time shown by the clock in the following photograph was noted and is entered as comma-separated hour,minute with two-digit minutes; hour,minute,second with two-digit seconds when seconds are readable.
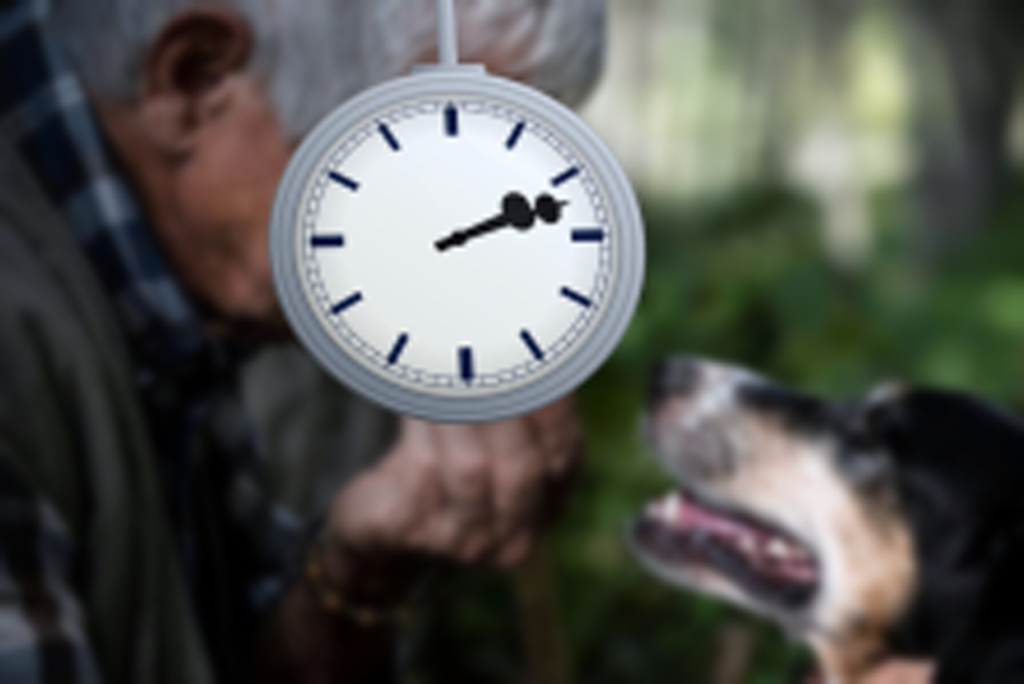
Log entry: 2,12
